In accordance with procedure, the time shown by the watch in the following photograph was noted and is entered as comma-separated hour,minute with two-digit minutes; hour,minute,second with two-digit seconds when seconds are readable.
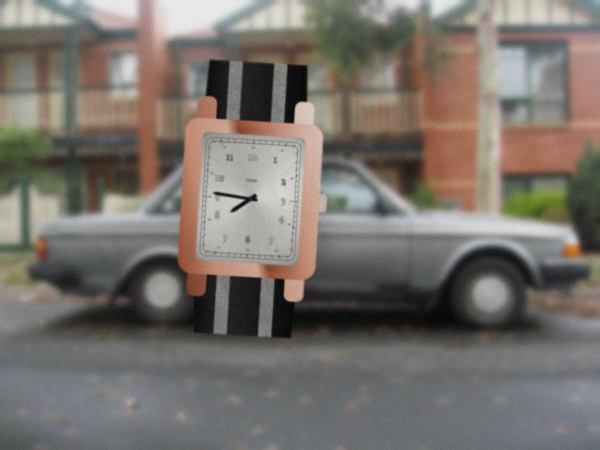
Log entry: 7,46
